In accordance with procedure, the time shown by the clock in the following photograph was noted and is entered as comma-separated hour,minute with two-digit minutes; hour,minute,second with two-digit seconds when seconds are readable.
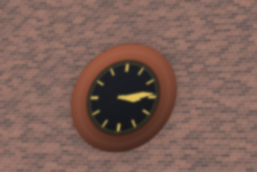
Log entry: 3,14
